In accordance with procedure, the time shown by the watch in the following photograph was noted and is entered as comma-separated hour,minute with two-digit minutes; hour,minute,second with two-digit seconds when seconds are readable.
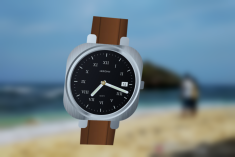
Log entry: 7,18
